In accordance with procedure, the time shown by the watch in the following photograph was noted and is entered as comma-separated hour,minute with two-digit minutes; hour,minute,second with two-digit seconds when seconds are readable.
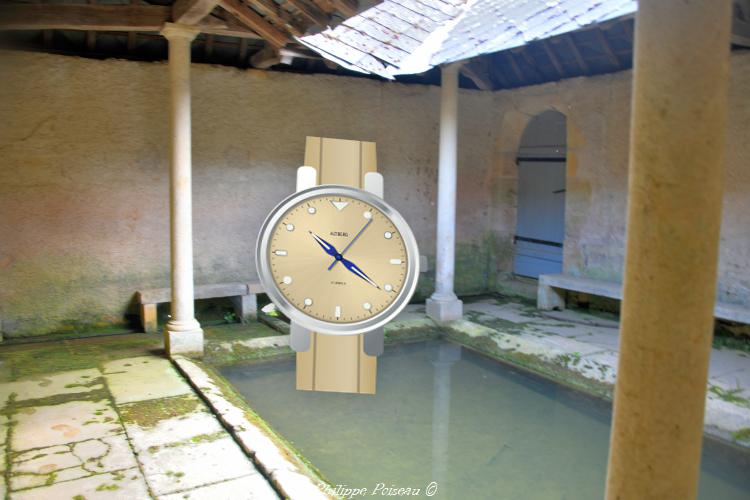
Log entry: 10,21,06
